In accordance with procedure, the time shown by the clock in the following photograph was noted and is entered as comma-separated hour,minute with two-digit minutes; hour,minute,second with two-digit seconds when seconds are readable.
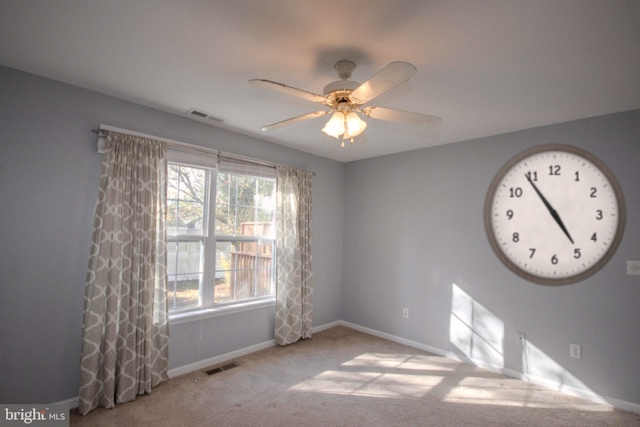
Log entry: 4,54
